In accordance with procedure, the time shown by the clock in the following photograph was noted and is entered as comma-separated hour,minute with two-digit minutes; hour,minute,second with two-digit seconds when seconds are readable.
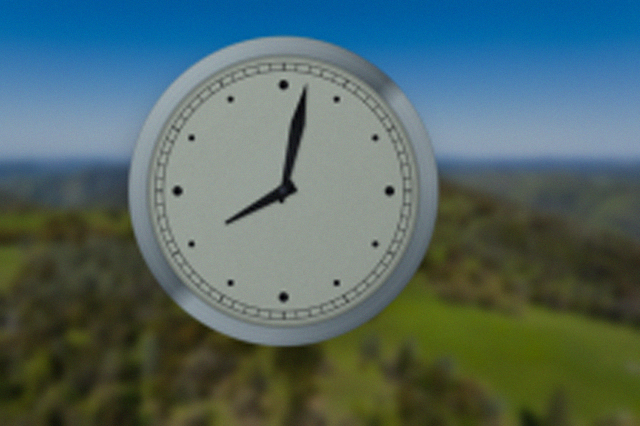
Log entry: 8,02
